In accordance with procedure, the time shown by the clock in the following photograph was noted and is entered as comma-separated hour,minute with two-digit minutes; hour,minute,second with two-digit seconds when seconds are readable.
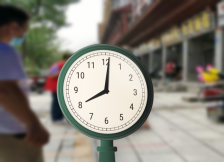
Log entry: 8,01
